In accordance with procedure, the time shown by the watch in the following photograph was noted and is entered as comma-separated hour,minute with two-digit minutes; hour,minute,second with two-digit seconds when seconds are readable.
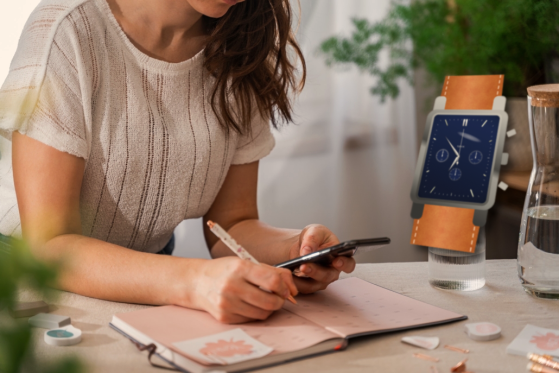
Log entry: 6,53
